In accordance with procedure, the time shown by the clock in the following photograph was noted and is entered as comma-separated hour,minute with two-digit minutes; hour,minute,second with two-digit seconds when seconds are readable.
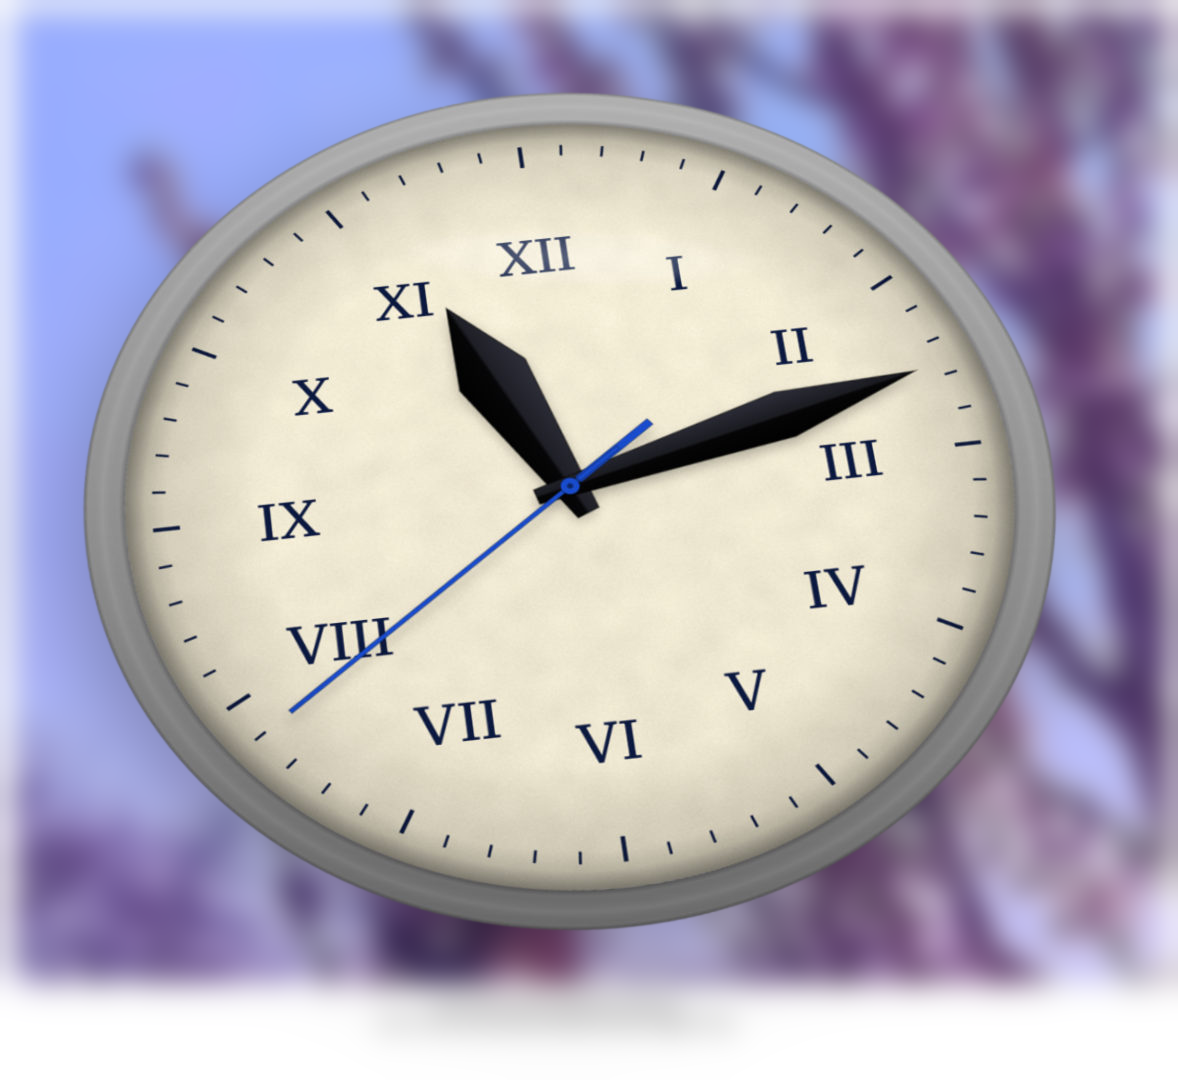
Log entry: 11,12,39
